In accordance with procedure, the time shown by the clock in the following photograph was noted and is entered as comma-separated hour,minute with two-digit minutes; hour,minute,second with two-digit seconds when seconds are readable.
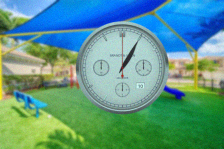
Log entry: 1,05
